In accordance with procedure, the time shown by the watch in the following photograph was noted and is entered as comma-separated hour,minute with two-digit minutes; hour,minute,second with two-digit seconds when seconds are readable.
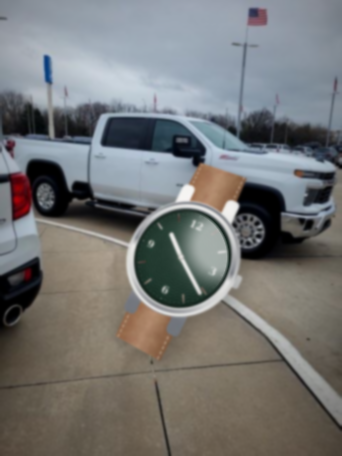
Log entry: 10,21
